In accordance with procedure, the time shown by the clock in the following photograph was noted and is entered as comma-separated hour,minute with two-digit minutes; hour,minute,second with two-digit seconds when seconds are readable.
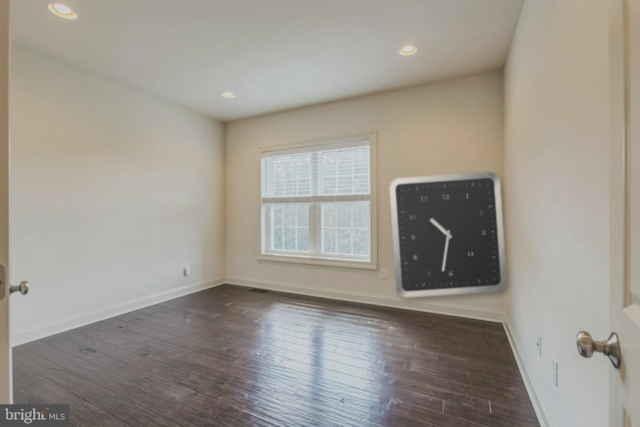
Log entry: 10,32
